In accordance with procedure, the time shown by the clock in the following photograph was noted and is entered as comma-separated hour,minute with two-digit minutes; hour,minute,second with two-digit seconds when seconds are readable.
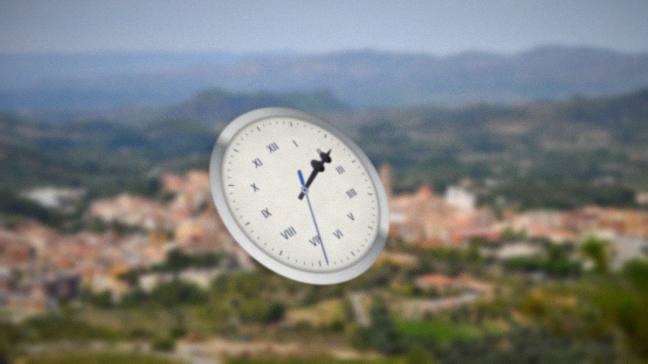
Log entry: 2,11,34
